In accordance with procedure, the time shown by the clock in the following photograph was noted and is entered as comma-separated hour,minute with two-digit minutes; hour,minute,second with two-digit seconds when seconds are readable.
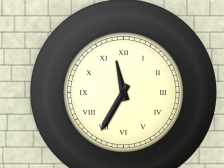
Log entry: 11,35
